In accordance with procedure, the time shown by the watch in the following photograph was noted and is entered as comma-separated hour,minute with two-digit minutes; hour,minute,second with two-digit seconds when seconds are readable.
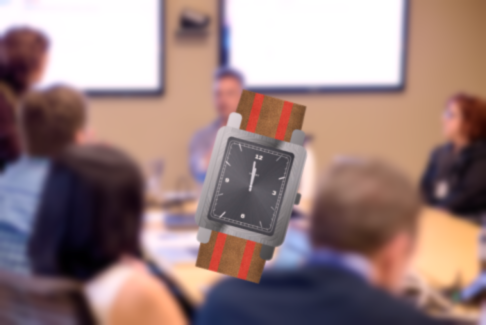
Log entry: 11,59
